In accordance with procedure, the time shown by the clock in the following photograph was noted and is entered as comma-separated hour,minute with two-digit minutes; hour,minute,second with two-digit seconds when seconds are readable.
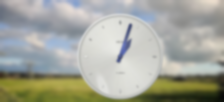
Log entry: 1,03
